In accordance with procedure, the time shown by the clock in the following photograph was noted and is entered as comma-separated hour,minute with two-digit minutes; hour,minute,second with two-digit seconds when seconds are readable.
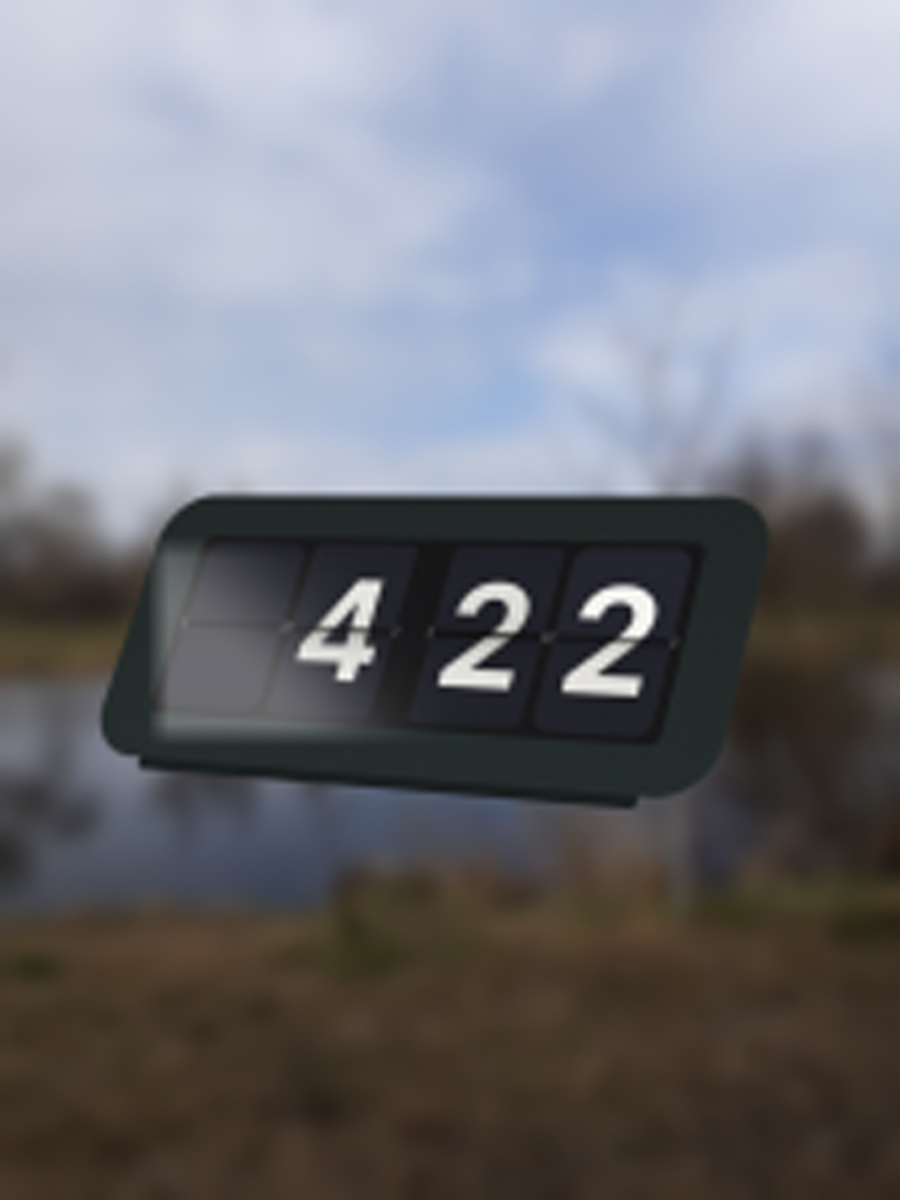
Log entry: 4,22
